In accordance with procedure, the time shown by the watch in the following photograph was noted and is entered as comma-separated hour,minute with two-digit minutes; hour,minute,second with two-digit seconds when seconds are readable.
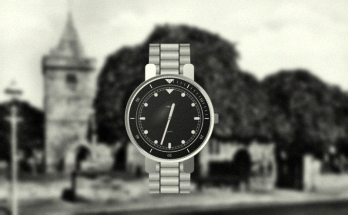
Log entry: 12,33
